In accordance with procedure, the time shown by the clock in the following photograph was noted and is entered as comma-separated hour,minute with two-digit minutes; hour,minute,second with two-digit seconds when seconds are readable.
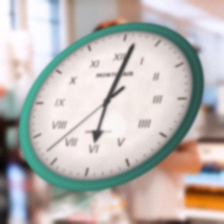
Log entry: 6,01,37
